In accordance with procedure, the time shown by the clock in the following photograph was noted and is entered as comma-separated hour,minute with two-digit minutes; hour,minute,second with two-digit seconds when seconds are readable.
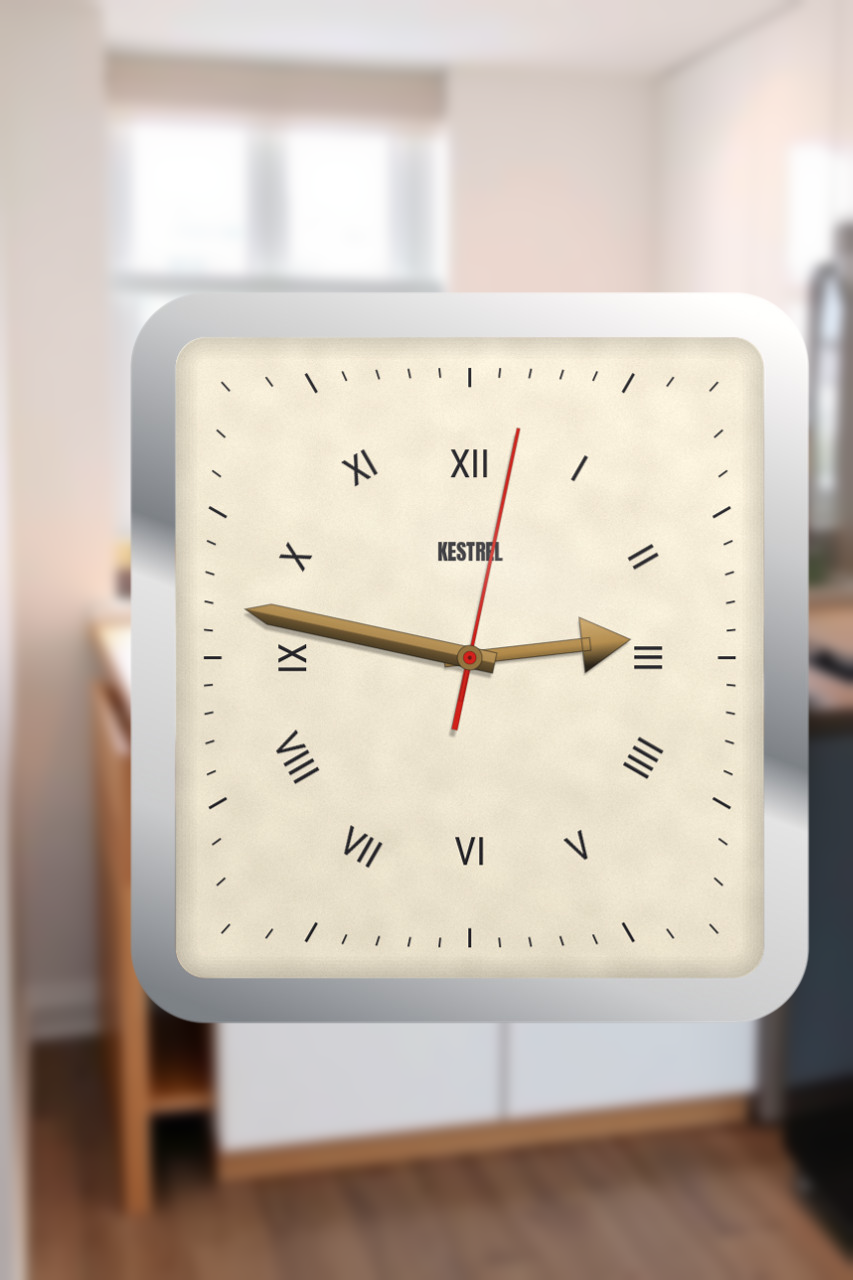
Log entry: 2,47,02
